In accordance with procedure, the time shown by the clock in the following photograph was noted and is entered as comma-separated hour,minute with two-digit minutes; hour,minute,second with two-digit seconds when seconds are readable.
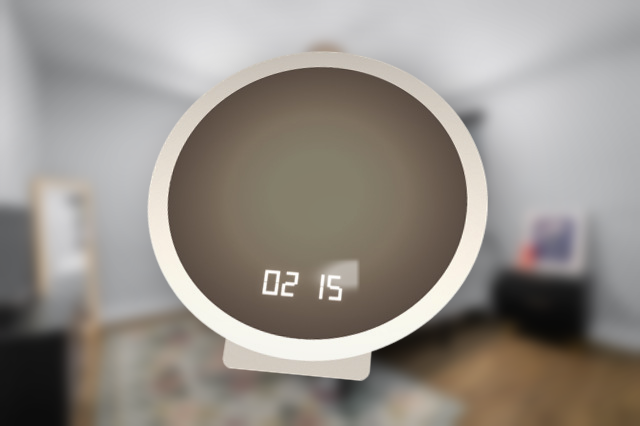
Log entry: 2,15
